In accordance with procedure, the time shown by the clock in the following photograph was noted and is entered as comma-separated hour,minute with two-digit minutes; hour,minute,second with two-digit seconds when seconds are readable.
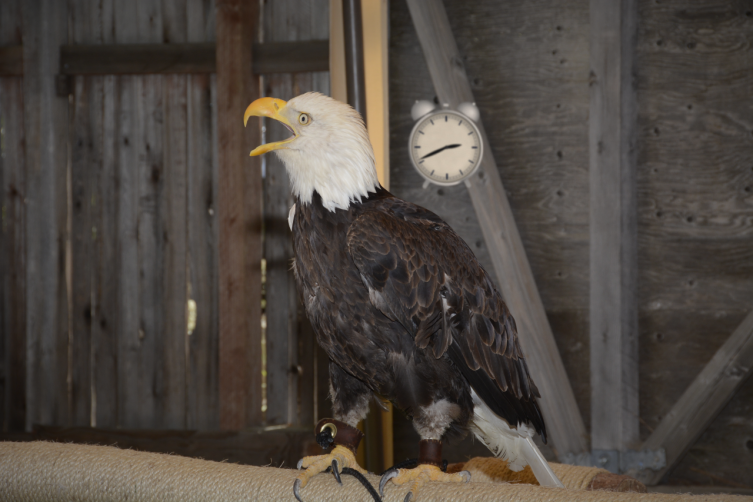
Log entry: 2,41
